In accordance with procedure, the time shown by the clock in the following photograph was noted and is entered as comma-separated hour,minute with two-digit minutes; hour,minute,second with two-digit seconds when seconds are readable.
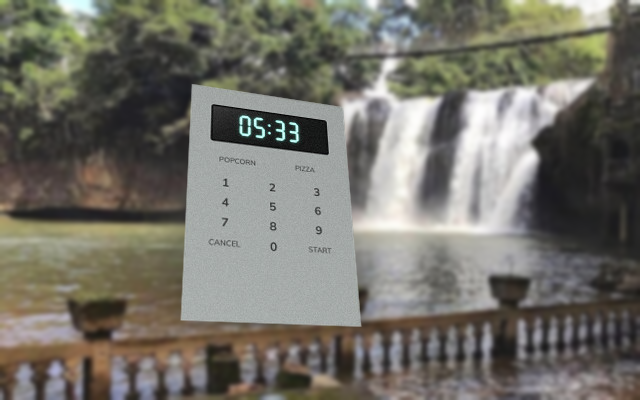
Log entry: 5,33
